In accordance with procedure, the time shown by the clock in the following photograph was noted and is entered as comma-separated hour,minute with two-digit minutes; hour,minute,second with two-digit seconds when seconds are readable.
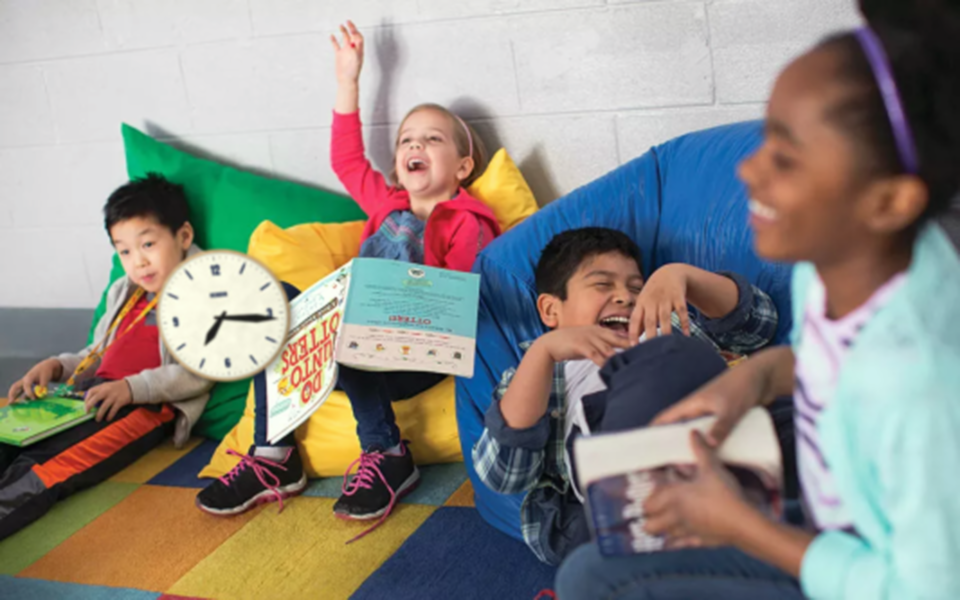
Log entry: 7,16
